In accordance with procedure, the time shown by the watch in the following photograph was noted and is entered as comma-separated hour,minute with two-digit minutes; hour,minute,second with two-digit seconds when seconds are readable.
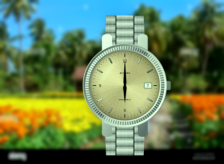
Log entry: 6,00
